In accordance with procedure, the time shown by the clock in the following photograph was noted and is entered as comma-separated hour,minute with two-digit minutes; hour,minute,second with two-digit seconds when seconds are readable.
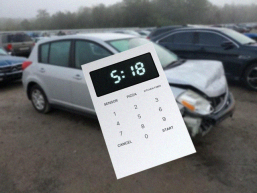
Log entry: 5,18
